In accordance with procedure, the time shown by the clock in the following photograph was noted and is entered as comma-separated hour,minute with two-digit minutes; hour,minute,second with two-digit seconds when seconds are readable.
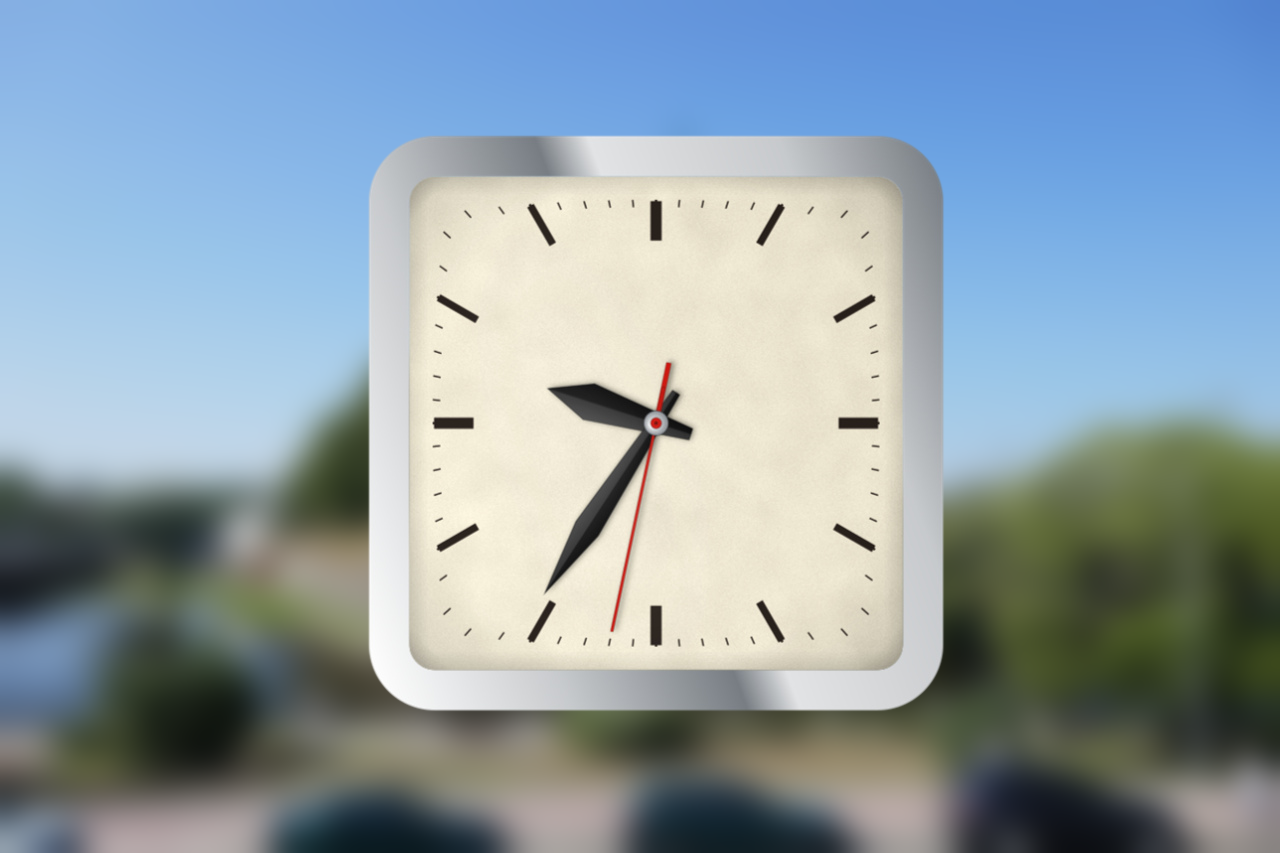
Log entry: 9,35,32
